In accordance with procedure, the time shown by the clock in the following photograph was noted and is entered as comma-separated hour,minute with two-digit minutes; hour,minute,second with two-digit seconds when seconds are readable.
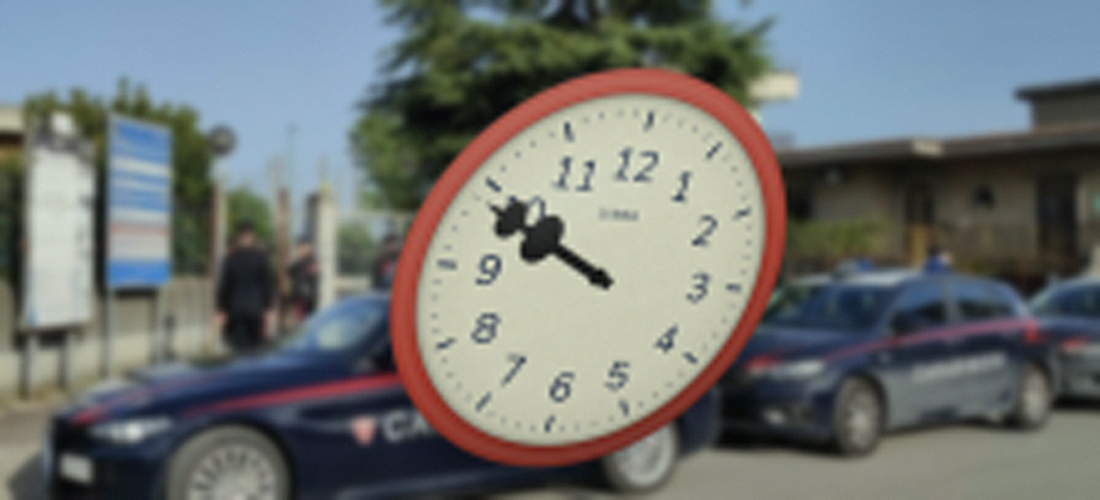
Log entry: 9,49
